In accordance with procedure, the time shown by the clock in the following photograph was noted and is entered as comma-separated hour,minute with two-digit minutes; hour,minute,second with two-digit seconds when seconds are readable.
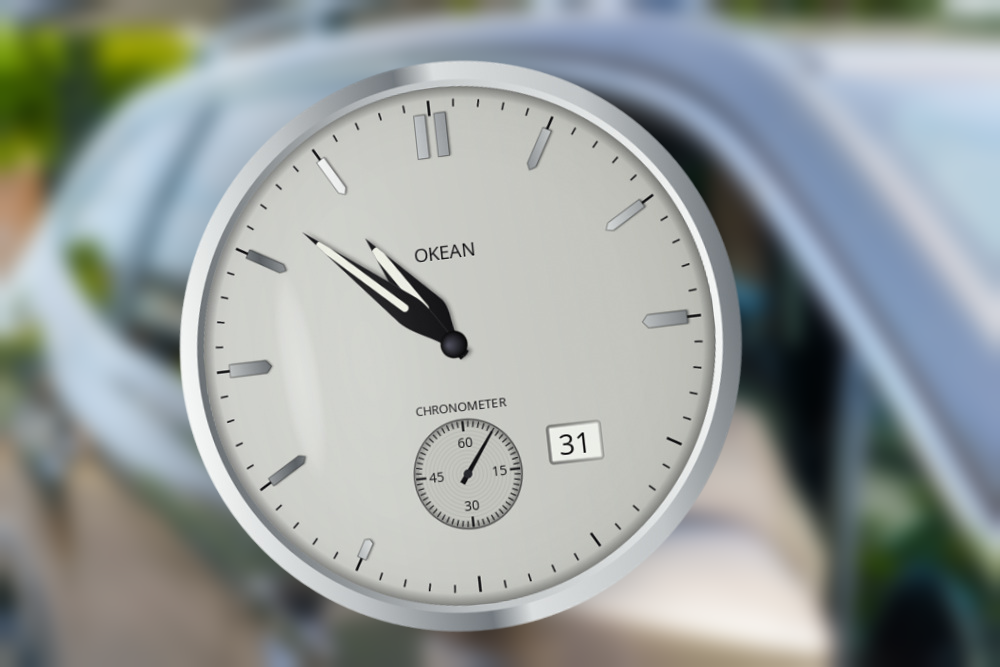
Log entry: 10,52,06
